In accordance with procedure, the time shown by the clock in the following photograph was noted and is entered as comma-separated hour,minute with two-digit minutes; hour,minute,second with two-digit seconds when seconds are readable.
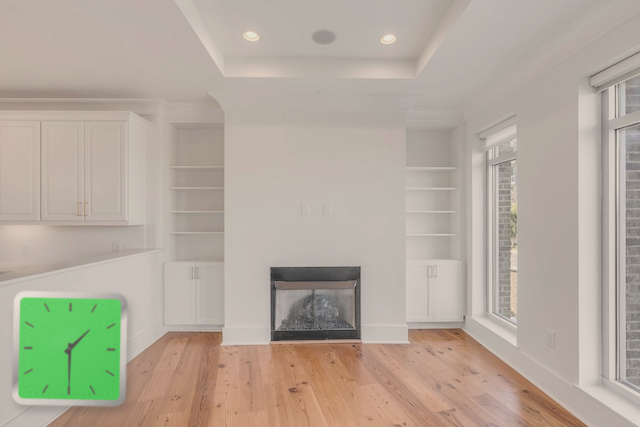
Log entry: 1,30
